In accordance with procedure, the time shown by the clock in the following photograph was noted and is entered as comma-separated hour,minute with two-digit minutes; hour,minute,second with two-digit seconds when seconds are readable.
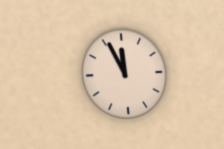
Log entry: 11,56
